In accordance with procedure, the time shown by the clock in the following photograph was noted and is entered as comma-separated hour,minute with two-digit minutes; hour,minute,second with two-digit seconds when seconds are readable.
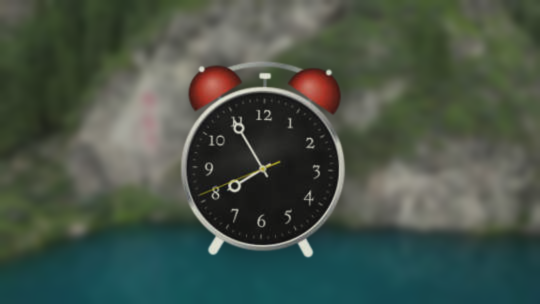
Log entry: 7,54,41
